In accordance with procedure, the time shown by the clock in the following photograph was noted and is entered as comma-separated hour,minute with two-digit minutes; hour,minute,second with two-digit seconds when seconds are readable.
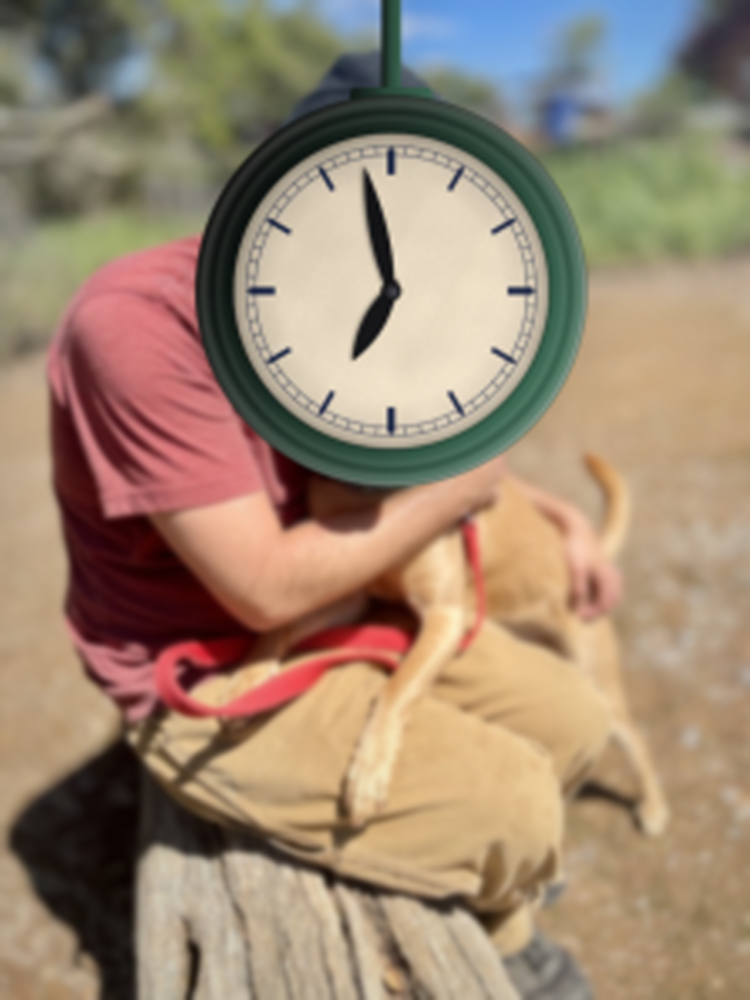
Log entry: 6,58
